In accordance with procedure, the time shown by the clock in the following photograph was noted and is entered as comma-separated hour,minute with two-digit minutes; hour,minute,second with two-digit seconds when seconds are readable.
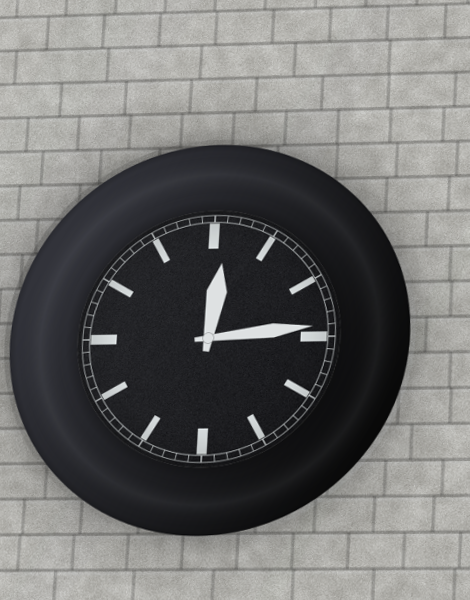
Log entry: 12,14
